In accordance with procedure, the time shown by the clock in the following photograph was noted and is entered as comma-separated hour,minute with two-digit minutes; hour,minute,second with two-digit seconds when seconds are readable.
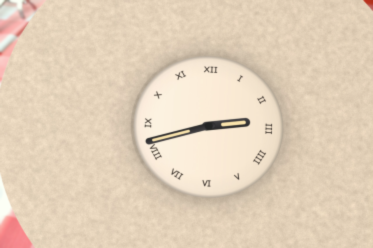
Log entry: 2,42
